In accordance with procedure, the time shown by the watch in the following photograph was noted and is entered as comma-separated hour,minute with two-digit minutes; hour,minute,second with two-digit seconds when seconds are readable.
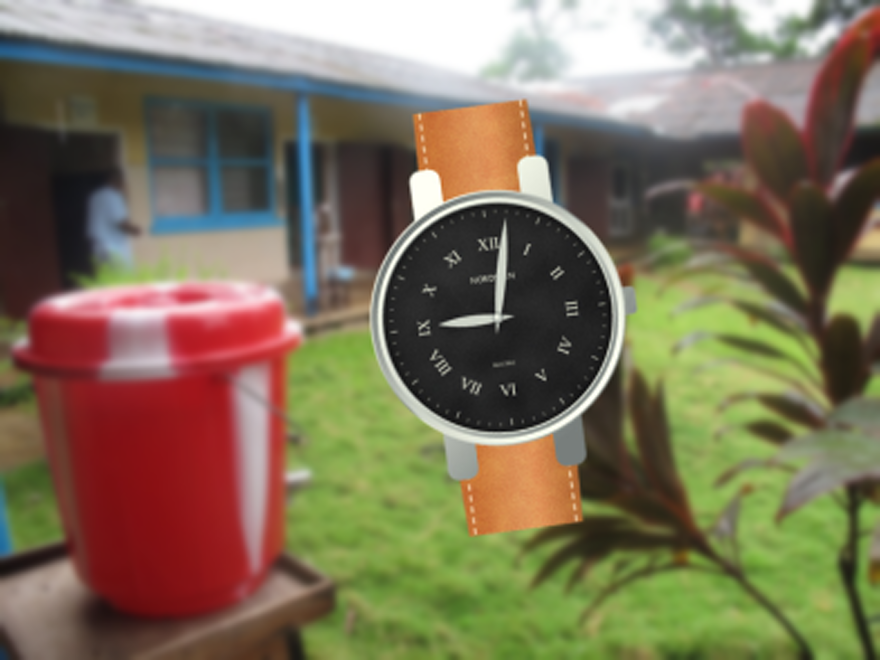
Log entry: 9,02
